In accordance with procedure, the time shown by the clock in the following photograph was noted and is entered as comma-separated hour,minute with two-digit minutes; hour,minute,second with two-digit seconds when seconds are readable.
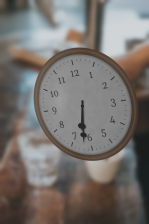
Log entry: 6,32
